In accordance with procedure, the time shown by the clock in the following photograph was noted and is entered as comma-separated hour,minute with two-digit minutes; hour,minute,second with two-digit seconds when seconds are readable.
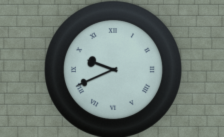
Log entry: 9,41
